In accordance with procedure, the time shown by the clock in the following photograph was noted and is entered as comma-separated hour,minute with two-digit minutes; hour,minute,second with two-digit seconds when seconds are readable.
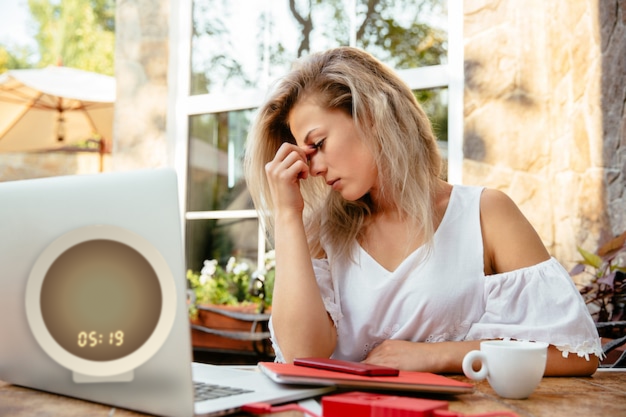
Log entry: 5,19
